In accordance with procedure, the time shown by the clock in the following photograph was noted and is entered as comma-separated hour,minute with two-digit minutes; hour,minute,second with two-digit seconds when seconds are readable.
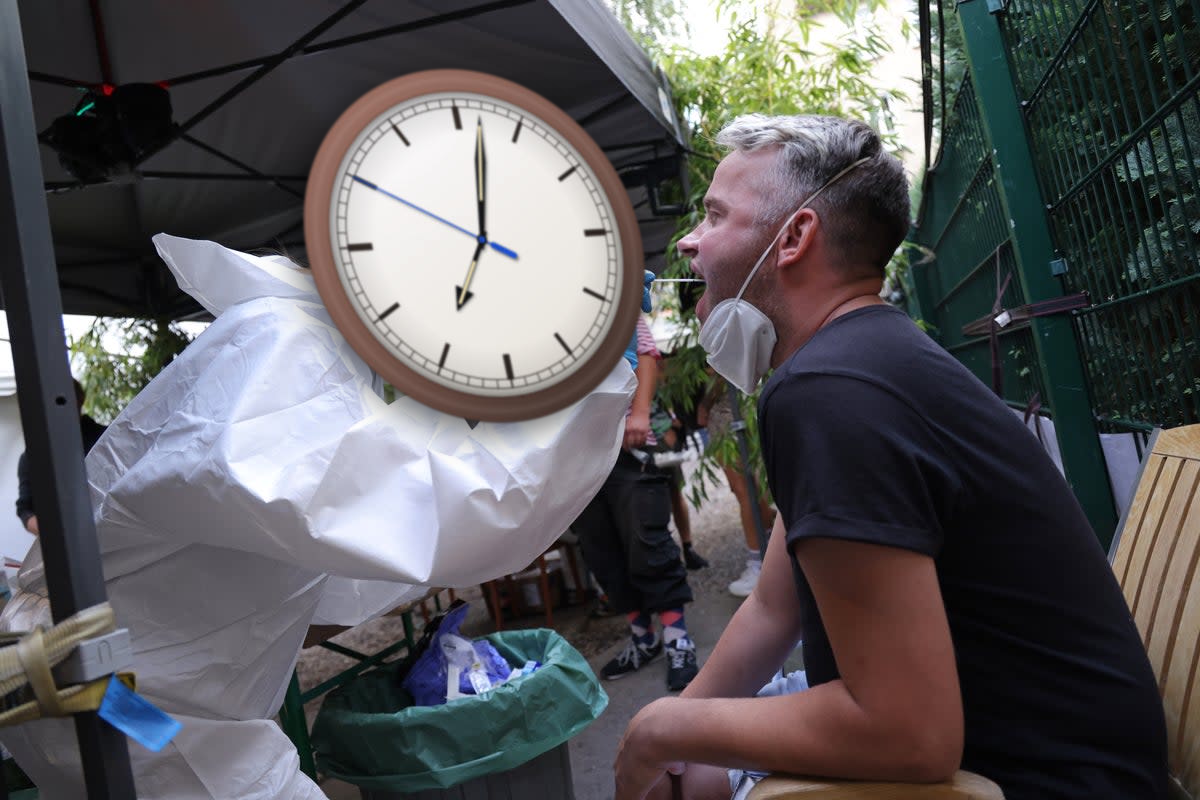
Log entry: 7,01,50
